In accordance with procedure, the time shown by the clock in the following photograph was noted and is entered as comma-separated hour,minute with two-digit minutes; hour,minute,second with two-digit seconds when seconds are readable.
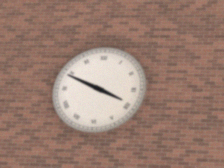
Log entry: 3,49
